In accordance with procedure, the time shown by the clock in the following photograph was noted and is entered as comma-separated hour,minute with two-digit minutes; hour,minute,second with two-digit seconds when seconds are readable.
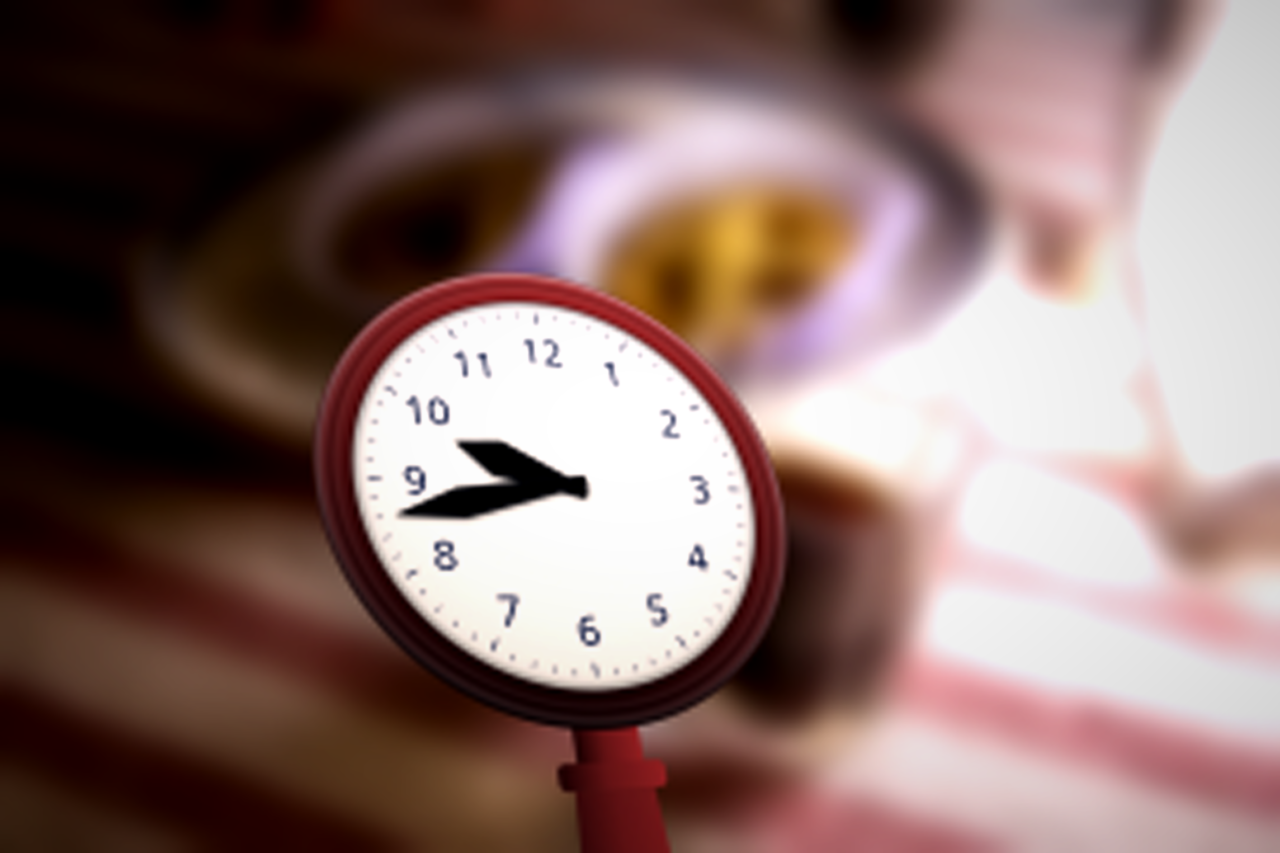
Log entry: 9,43
